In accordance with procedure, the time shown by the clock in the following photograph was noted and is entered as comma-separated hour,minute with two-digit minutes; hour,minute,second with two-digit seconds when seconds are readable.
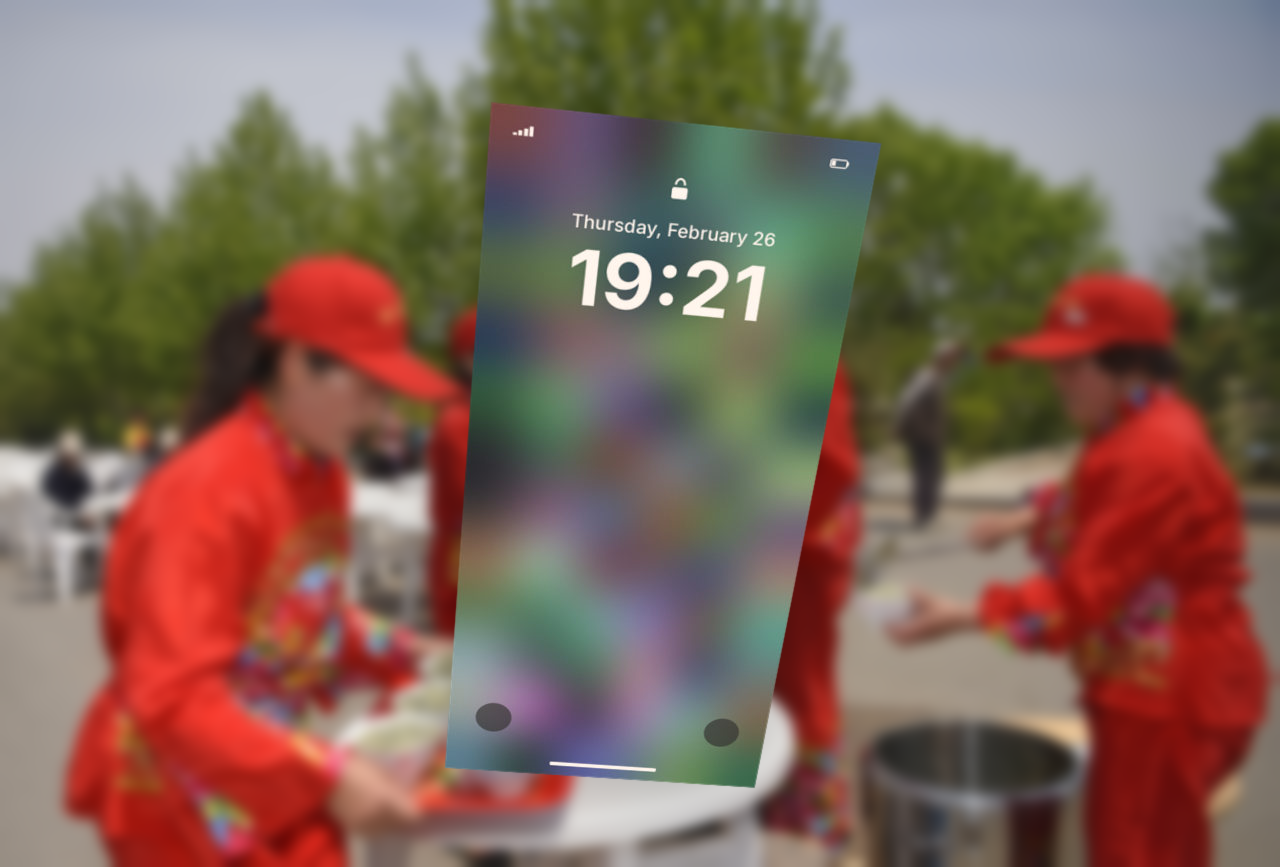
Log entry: 19,21
